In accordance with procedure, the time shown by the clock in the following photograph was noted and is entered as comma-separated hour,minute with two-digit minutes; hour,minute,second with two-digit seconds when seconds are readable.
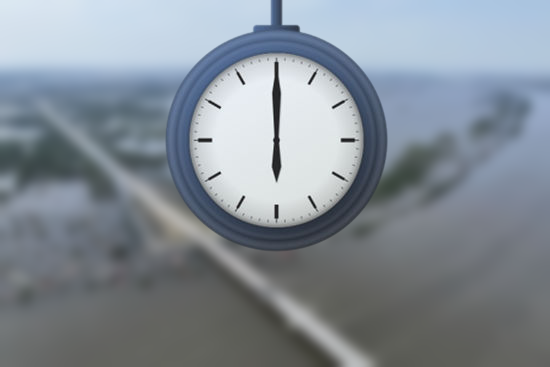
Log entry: 6,00
